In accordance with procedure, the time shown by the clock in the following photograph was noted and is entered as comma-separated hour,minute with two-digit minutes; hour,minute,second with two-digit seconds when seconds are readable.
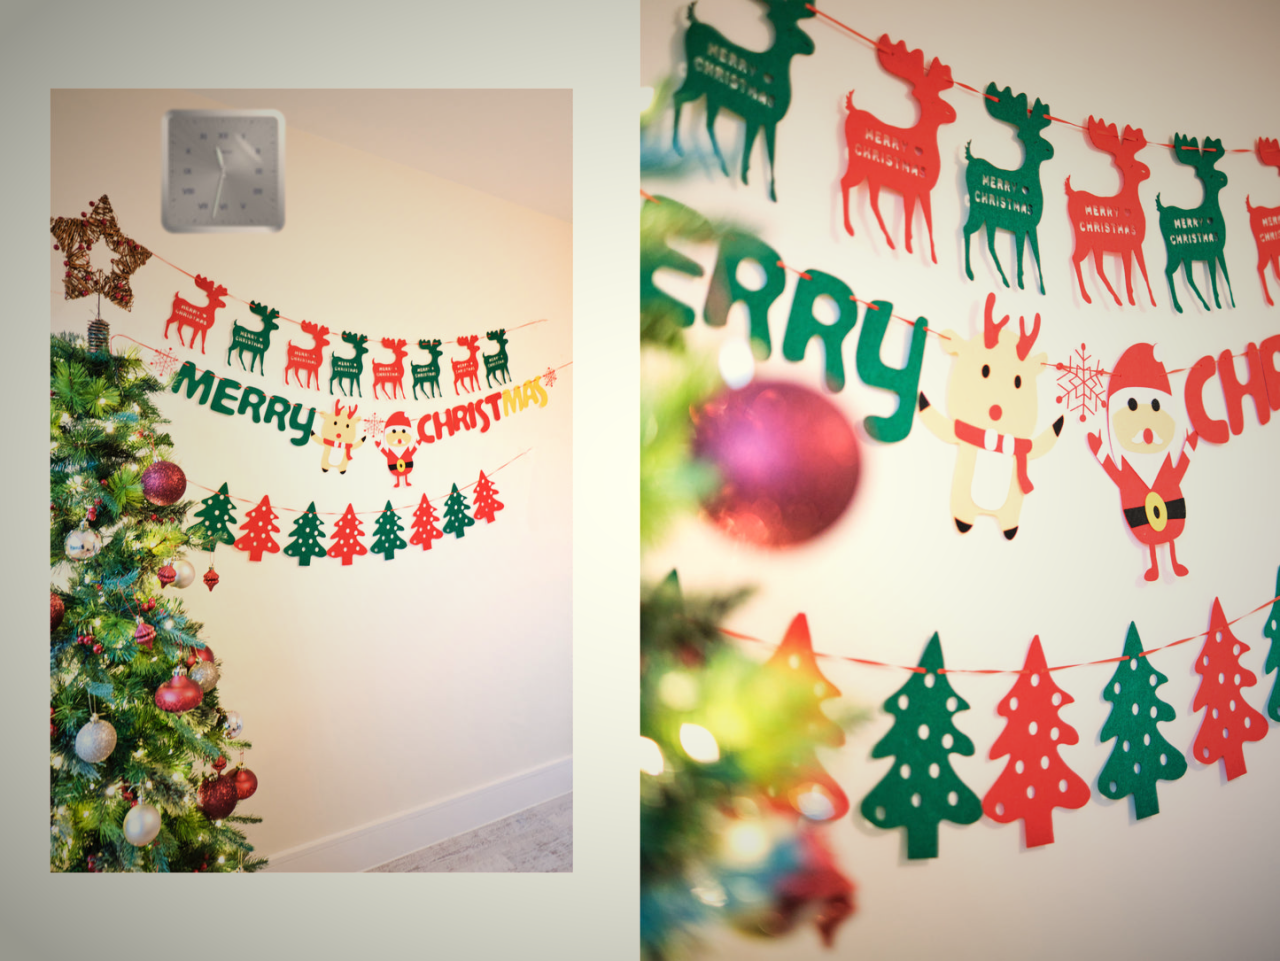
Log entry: 11,32
